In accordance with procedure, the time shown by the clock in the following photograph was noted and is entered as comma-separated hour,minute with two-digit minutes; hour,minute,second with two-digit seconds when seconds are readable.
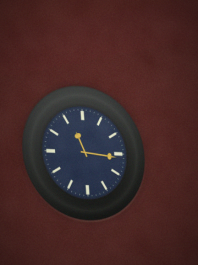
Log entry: 11,16
